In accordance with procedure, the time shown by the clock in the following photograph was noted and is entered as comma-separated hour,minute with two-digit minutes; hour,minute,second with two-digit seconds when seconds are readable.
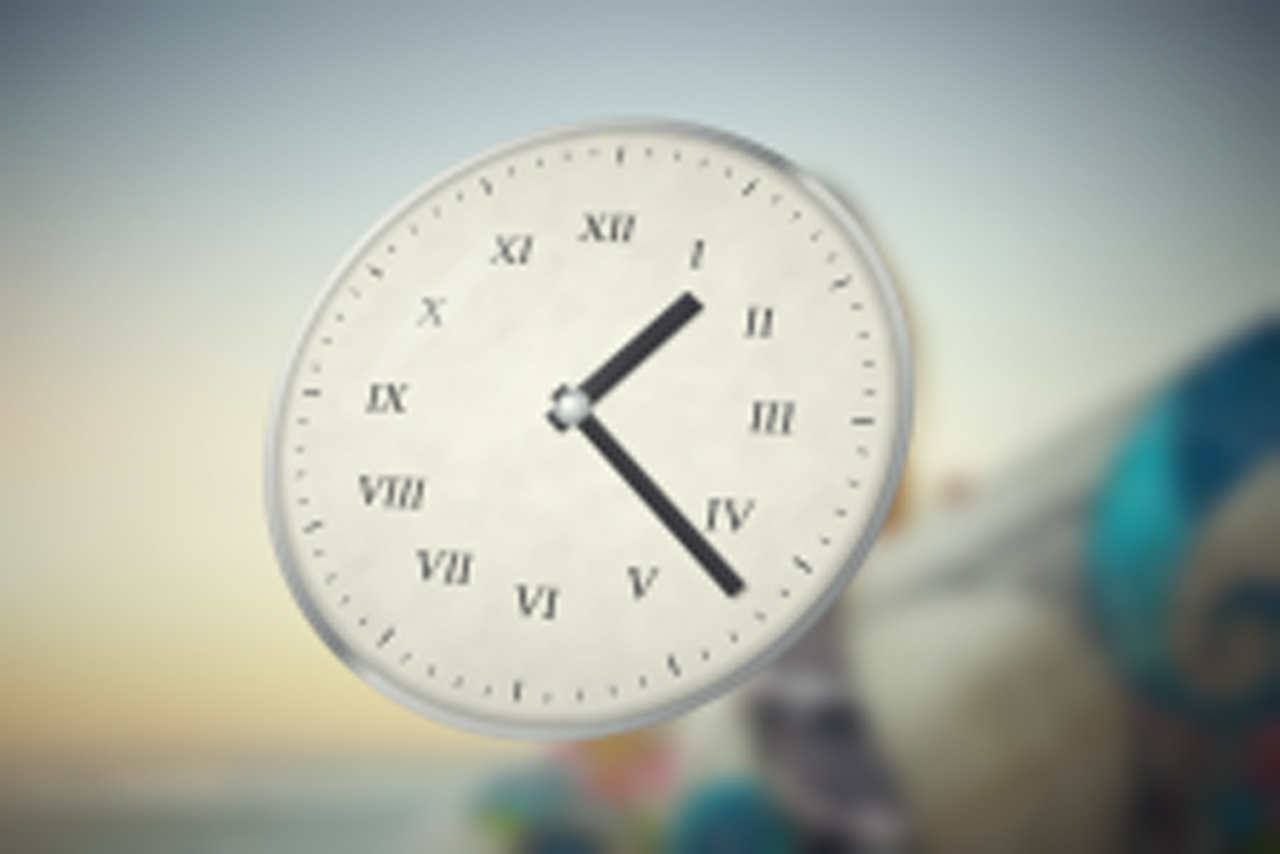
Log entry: 1,22
